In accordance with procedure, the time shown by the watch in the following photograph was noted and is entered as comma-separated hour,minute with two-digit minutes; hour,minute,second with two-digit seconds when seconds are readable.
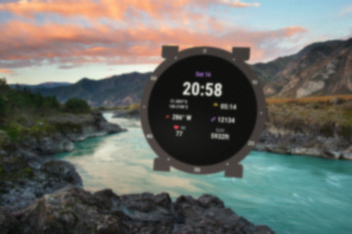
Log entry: 20,58
